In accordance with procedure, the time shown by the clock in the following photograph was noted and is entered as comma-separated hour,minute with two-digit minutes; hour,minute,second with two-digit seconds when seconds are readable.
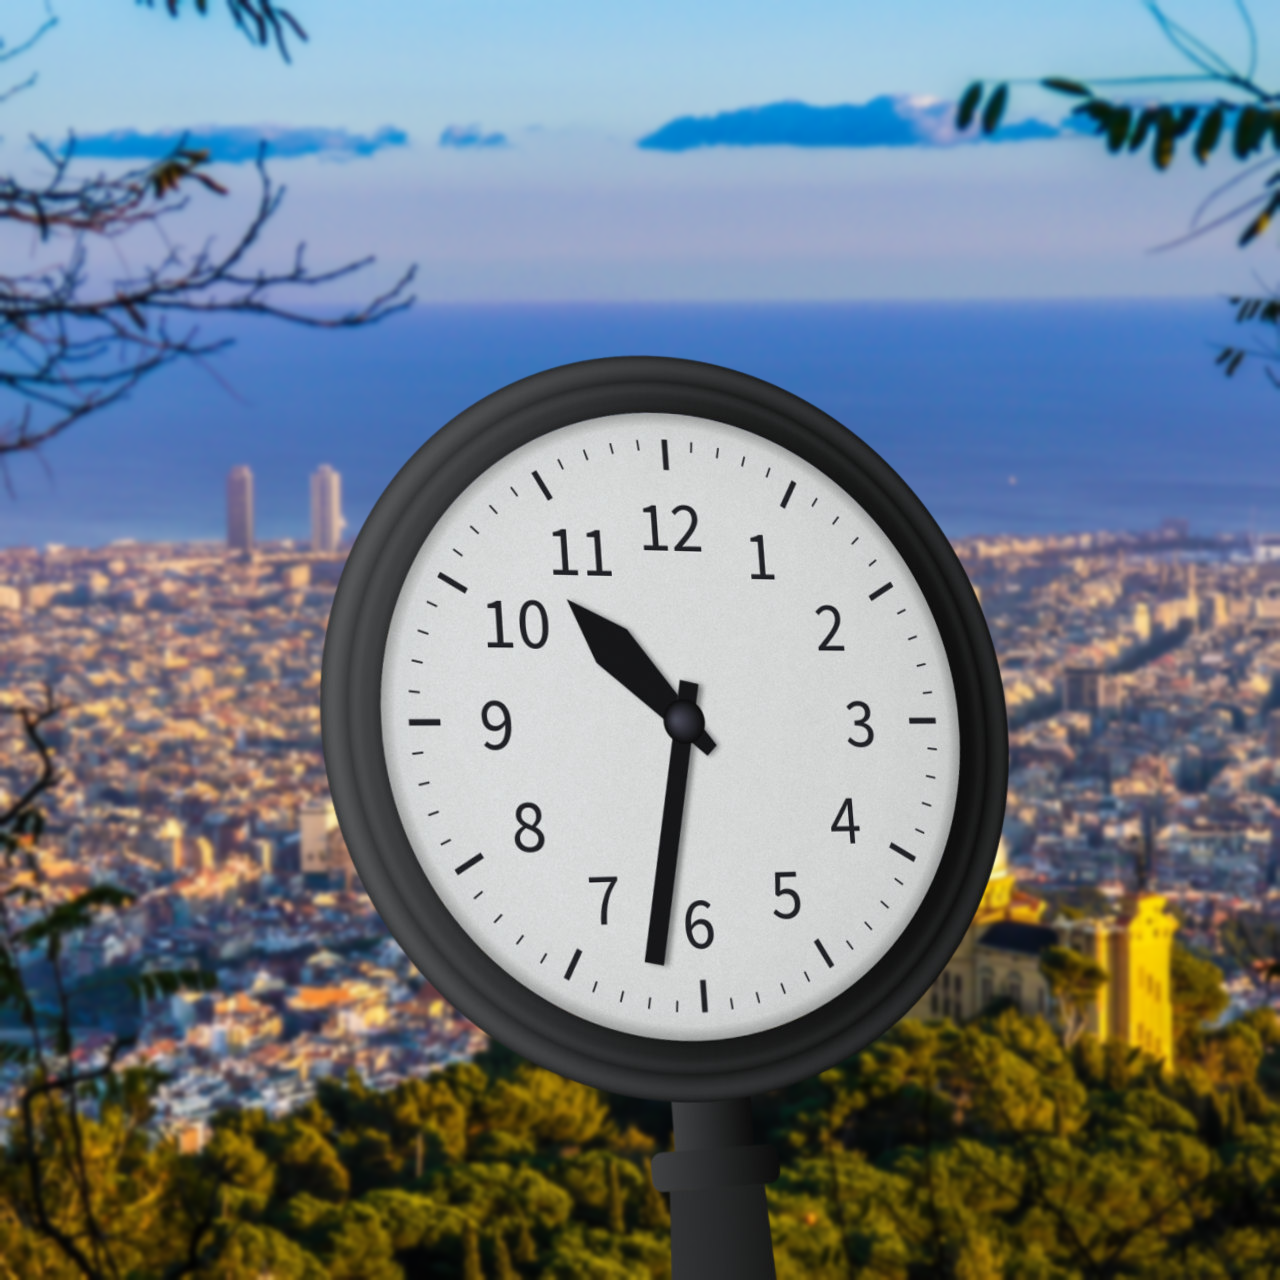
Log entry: 10,32
